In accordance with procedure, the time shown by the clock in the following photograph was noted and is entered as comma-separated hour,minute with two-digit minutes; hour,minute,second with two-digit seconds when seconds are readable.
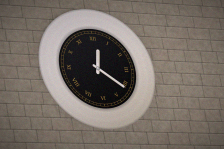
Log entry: 12,21
